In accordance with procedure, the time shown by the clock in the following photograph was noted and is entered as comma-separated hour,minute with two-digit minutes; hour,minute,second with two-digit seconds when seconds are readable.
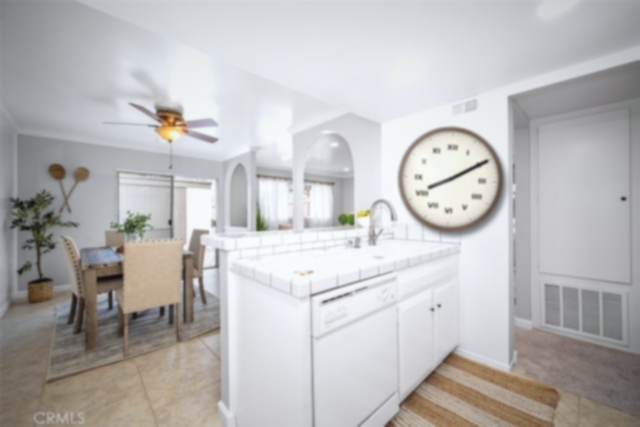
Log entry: 8,10
